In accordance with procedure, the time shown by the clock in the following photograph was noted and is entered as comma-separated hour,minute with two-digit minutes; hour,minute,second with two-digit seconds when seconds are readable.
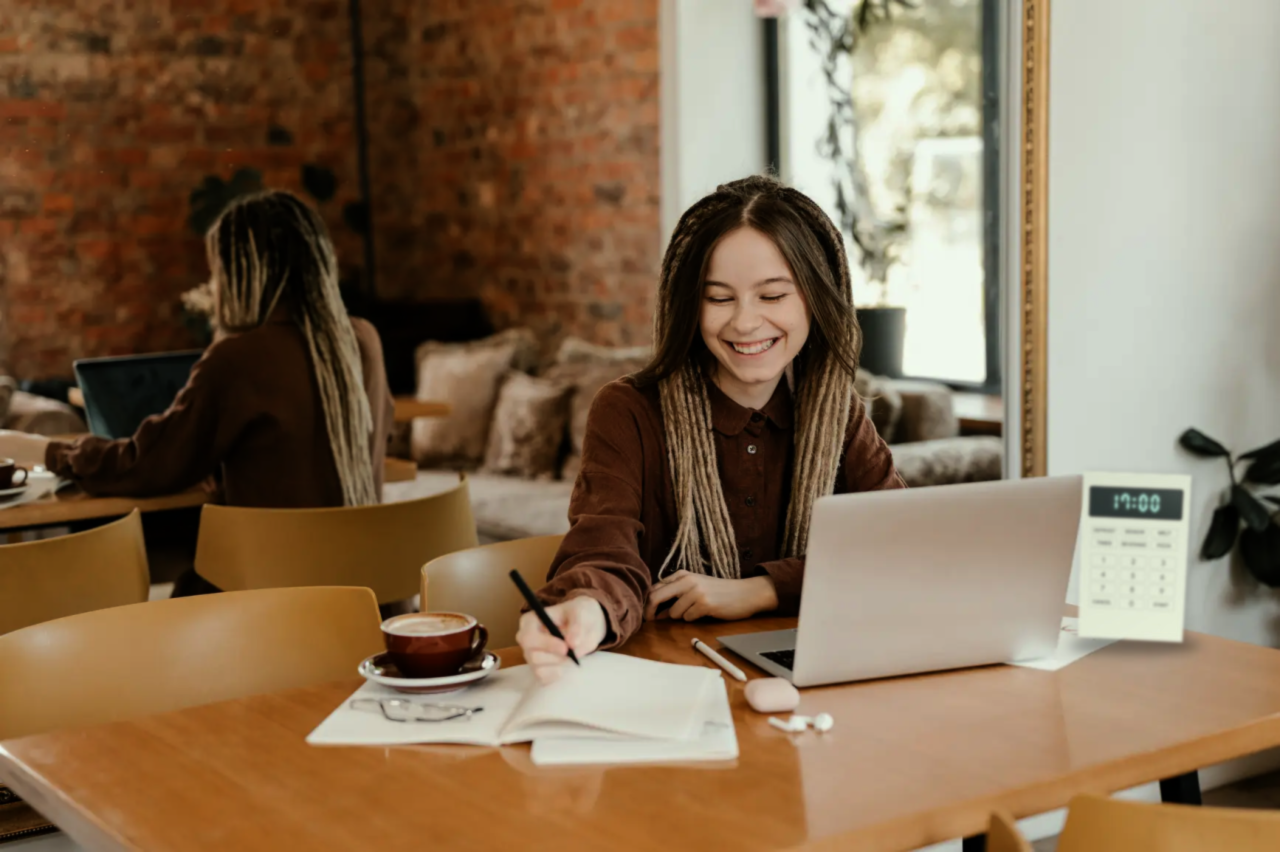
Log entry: 17,00
